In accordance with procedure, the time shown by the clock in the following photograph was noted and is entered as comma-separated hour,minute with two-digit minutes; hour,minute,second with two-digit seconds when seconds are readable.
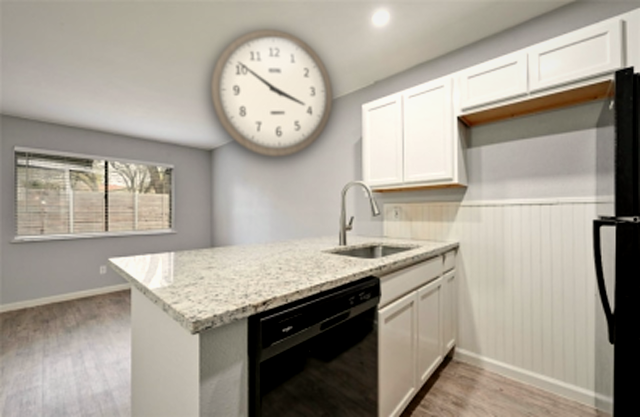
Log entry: 3,51
